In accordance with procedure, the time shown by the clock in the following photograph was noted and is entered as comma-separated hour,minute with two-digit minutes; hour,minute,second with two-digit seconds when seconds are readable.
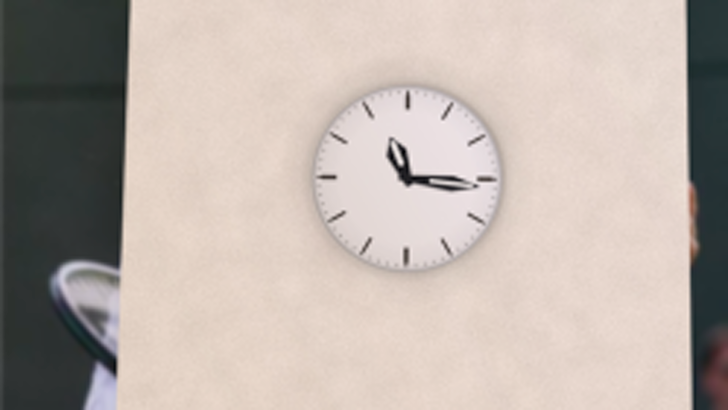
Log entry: 11,16
